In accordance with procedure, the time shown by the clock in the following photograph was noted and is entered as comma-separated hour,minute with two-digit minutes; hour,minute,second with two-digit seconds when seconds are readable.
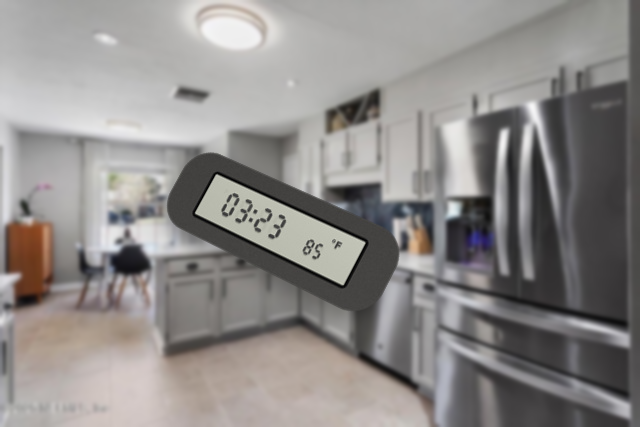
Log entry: 3,23
